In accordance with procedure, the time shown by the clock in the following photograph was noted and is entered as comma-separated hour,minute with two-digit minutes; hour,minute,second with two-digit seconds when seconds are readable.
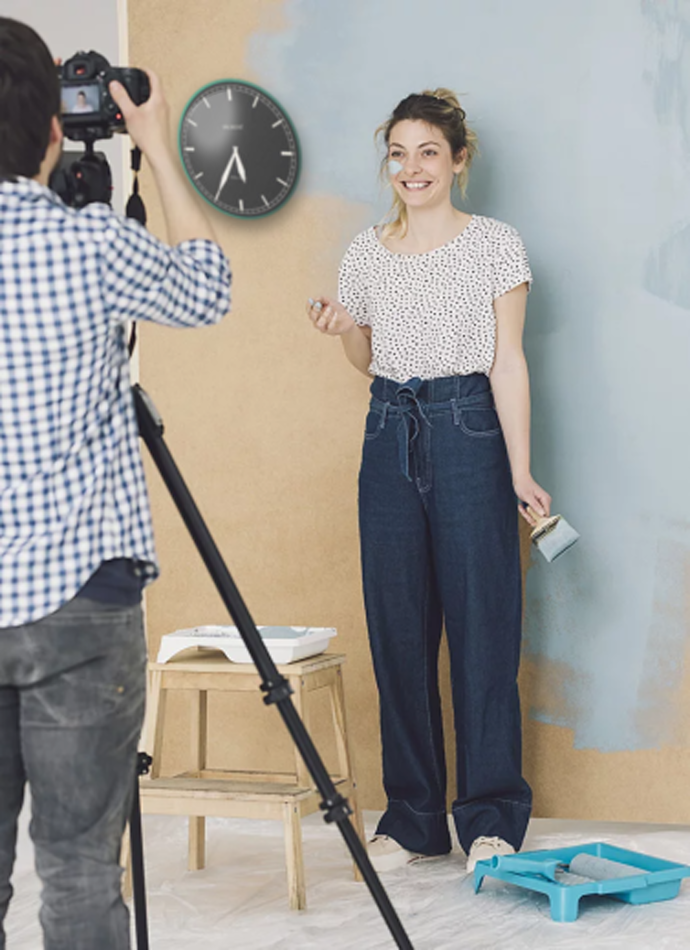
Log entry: 5,35
